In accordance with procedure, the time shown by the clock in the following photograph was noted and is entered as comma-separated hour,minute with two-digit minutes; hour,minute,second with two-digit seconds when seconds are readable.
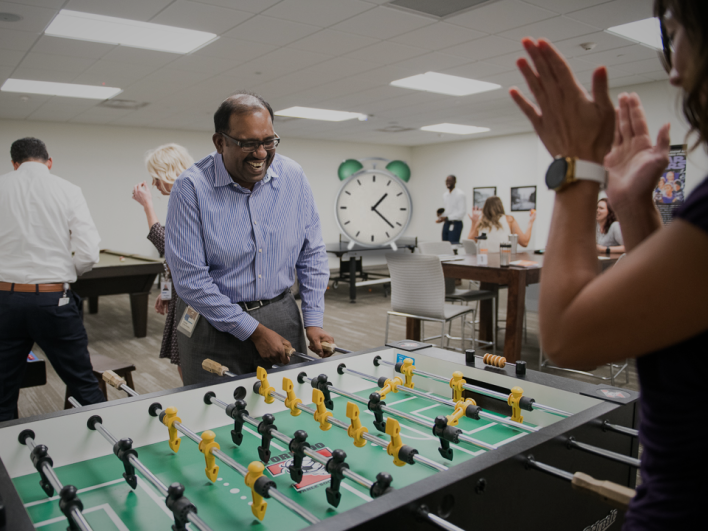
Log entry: 1,22
